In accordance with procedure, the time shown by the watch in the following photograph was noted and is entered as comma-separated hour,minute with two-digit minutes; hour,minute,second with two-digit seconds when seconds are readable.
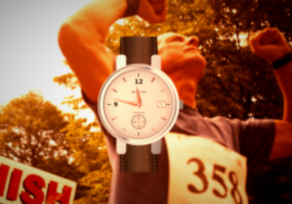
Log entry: 11,47
